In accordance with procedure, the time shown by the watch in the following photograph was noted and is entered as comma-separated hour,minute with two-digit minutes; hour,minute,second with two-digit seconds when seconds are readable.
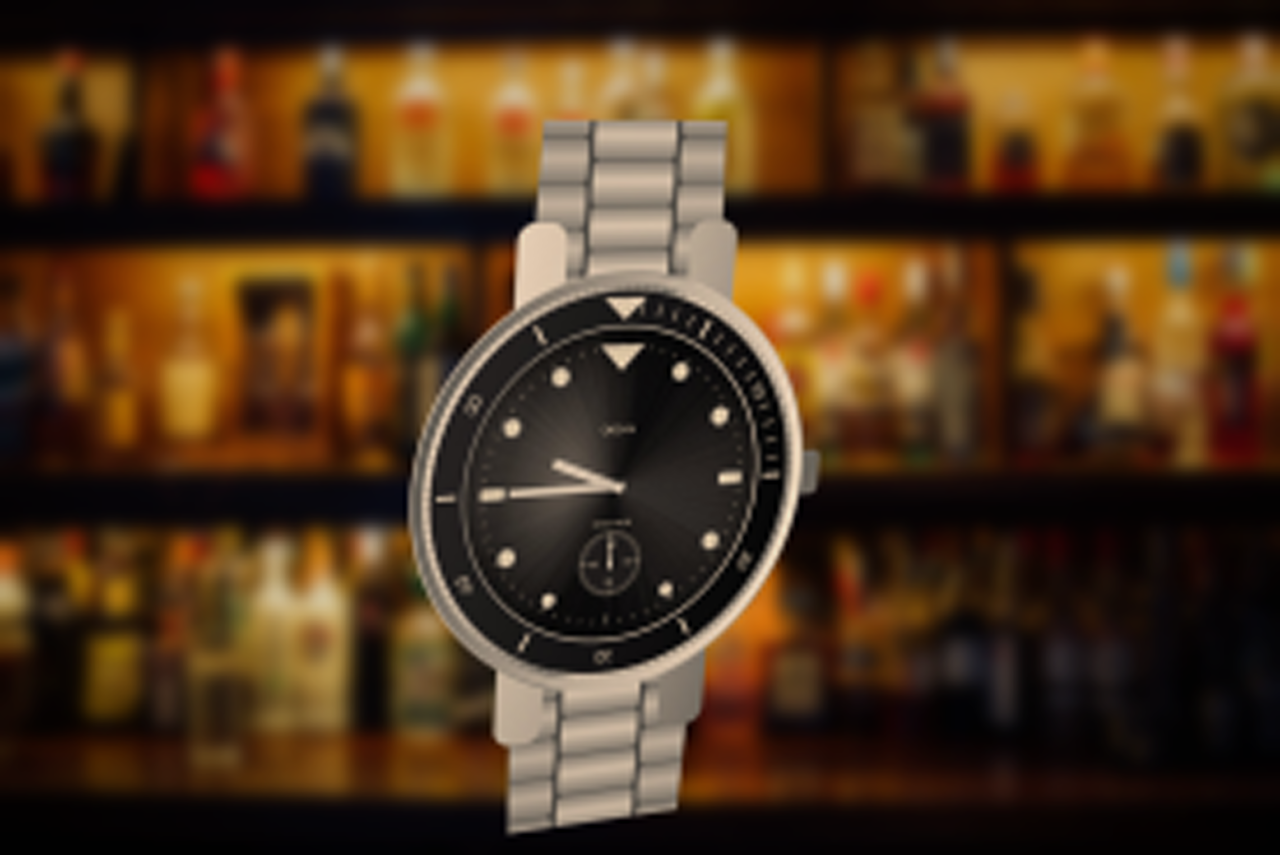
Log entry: 9,45
